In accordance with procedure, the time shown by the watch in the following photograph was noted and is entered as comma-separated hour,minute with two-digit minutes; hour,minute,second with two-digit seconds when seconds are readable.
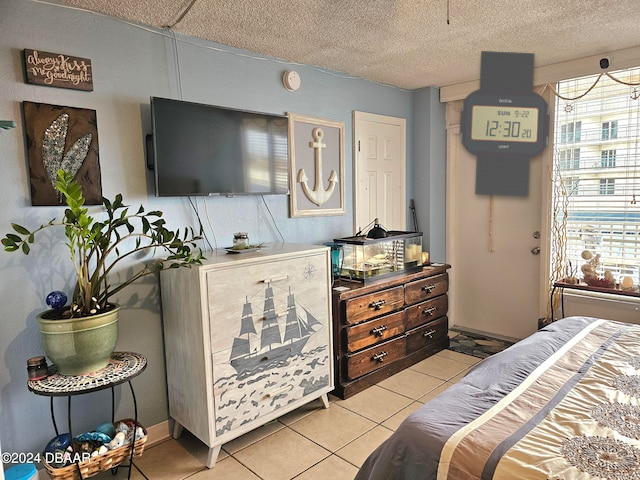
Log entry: 12,30
